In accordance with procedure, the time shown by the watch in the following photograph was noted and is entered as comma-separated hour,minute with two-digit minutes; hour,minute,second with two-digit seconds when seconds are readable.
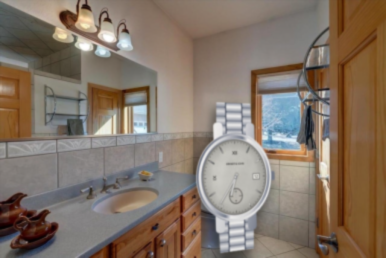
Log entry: 6,36
